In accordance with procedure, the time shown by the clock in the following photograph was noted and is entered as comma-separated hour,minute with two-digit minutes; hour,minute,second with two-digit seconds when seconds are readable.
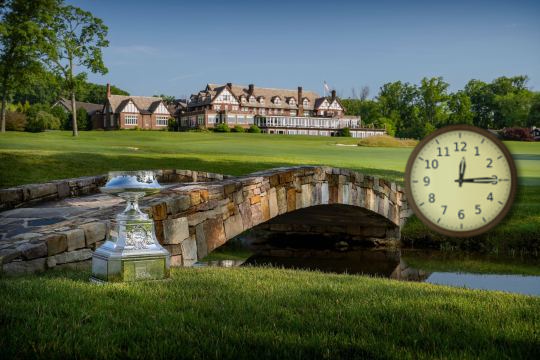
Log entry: 12,15
